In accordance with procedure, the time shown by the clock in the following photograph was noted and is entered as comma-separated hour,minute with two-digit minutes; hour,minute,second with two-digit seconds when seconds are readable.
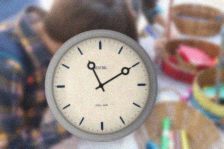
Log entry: 11,10
